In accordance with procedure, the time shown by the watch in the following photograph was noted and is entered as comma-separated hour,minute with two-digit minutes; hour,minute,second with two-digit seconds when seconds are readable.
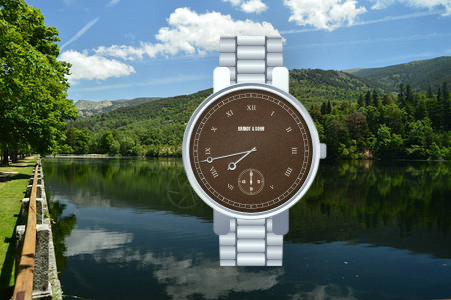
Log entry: 7,43
